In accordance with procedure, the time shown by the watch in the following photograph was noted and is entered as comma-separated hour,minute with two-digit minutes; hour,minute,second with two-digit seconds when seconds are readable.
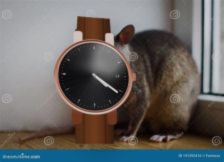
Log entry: 4,21
